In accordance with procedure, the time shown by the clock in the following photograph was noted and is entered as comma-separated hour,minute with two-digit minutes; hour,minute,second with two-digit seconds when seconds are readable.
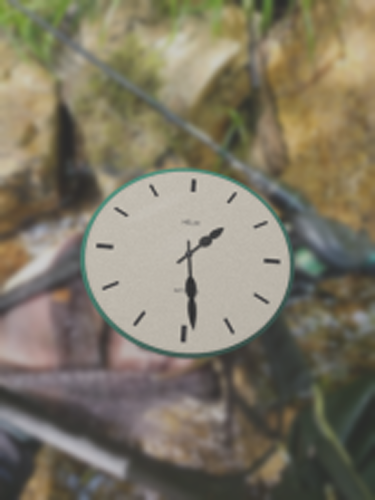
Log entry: 1,29
